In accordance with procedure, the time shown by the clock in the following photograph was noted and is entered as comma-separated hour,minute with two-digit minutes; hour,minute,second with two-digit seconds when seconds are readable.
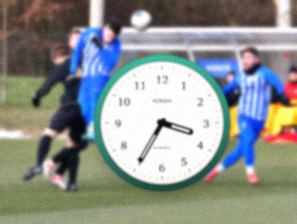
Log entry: 3,35
